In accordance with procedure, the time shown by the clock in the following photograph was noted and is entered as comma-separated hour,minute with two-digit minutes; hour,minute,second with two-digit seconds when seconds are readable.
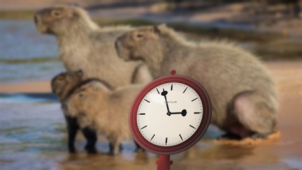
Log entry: 2,57
